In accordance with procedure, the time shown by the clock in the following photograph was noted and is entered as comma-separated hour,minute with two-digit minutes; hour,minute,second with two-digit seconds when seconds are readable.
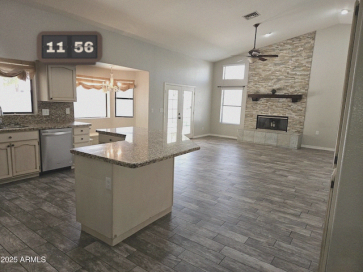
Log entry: 11,56
